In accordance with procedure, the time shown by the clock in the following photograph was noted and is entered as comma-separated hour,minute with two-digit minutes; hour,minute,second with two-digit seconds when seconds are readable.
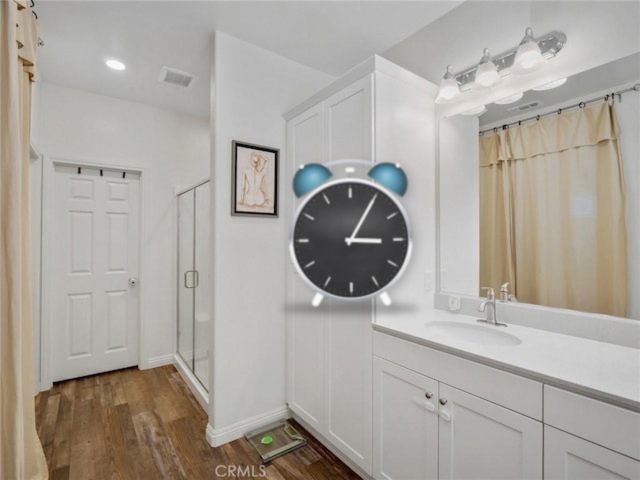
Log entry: 3,05
